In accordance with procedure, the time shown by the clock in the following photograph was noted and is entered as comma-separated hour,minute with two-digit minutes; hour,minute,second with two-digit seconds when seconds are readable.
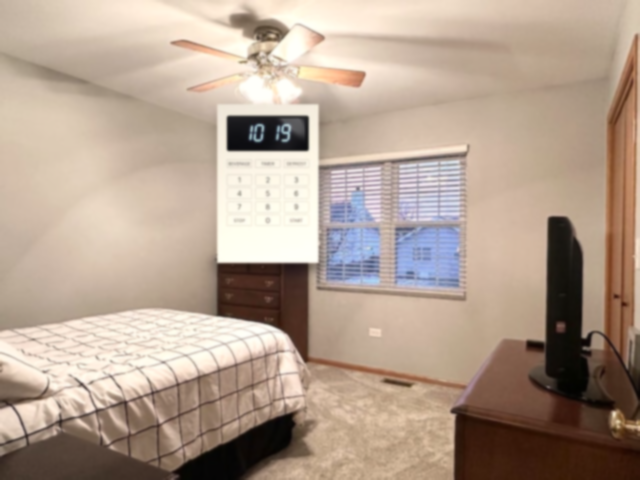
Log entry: 10,19
